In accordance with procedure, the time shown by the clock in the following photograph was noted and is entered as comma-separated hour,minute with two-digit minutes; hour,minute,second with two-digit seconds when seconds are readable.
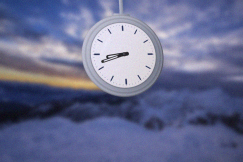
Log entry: 8,42
